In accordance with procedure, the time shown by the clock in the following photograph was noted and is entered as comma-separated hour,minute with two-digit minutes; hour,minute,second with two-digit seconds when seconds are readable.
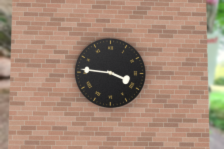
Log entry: 3,46
